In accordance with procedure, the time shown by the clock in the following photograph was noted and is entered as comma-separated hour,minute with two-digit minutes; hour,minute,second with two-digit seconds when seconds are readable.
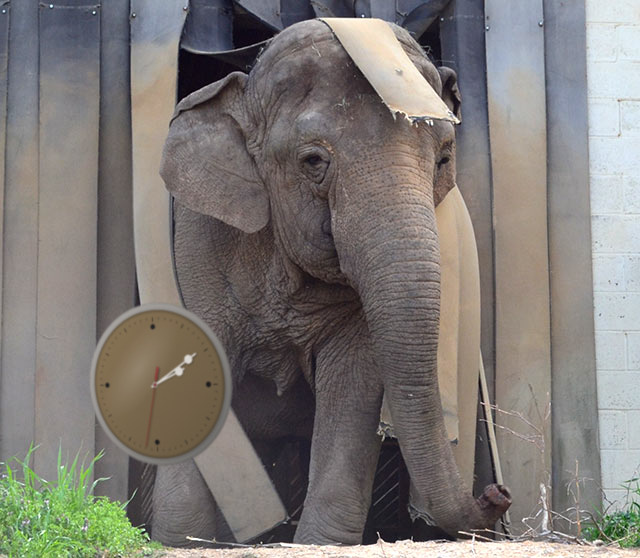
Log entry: 2,09,32
